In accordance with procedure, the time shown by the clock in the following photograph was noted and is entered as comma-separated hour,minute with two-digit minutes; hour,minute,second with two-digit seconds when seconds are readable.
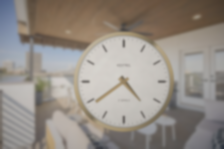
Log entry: 4,39
